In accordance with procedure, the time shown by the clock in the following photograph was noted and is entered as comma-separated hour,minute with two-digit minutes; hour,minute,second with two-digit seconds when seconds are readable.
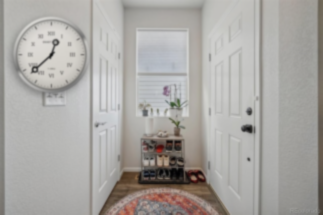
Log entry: 12,38
